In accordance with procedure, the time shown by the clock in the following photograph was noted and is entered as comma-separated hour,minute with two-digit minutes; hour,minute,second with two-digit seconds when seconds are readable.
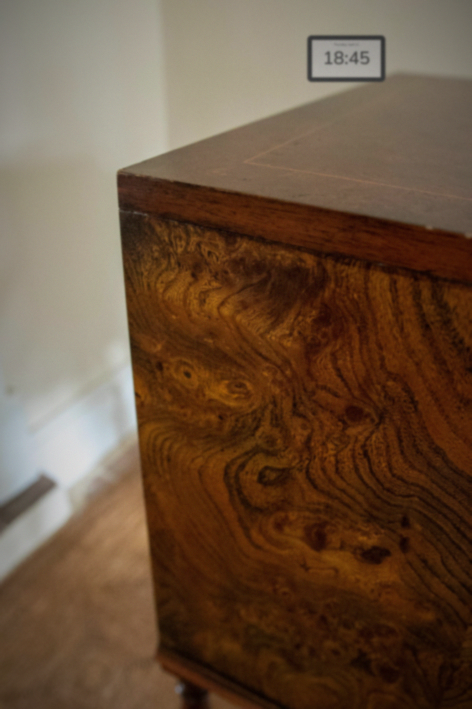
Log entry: 18,45
